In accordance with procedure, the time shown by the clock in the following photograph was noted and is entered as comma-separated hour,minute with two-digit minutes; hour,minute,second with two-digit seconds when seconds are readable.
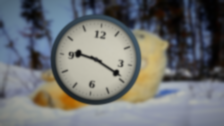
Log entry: 9,19
